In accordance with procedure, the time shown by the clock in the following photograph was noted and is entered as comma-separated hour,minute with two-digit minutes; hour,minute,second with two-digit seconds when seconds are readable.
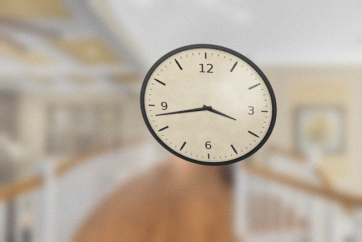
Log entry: 3,43
